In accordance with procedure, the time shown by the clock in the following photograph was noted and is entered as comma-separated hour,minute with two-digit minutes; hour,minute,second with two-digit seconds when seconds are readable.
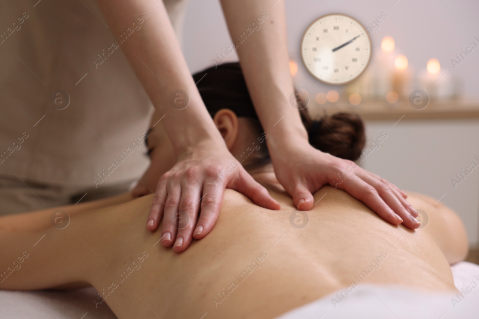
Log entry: 2,10
